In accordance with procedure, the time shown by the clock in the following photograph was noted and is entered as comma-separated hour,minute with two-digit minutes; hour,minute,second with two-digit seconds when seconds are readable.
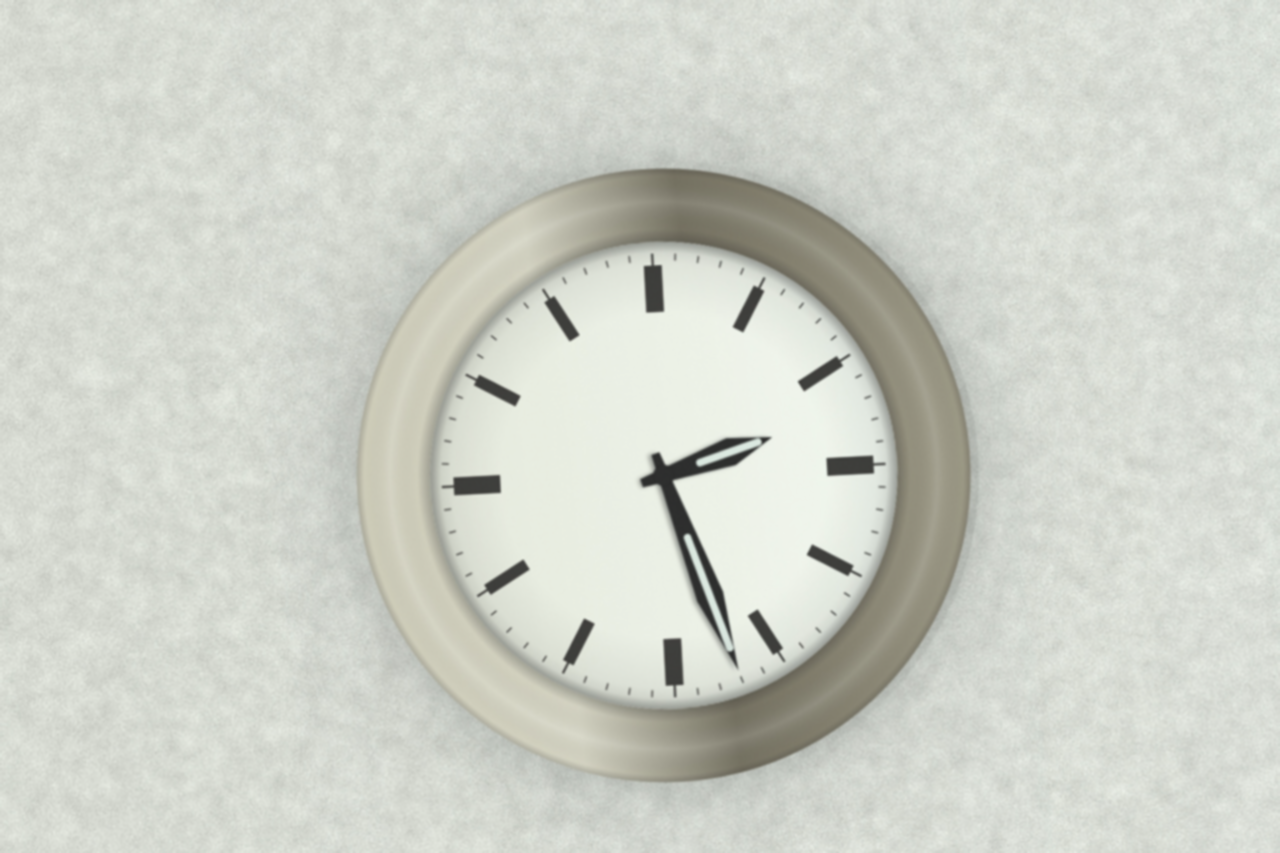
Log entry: 2,27
